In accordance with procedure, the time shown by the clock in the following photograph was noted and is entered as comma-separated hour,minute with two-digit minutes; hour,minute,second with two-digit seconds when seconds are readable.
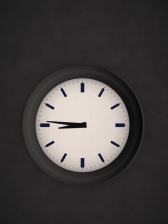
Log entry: 8,46
